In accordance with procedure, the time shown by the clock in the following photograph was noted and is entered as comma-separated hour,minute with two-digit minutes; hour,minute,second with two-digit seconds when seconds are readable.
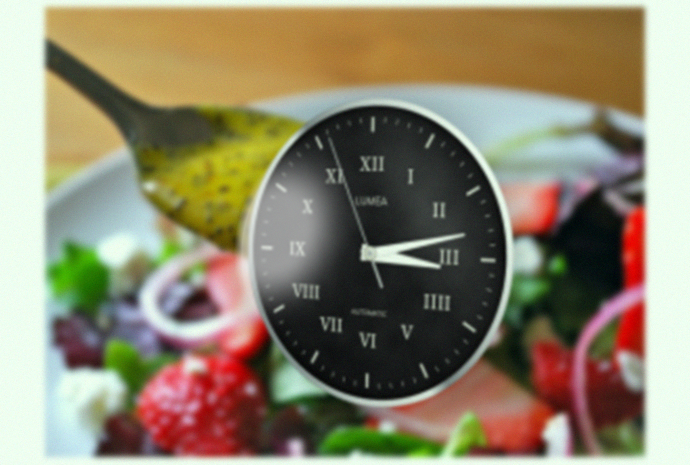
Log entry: 3,12,56
